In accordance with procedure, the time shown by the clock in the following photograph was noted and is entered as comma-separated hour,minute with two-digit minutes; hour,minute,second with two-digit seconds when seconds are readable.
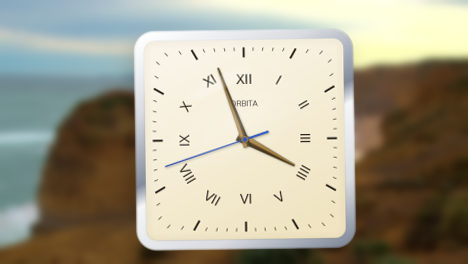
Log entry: 3,56,42
